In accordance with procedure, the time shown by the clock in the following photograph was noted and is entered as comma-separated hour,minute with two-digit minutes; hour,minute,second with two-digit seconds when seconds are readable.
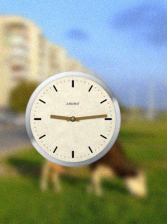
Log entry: 9,14
